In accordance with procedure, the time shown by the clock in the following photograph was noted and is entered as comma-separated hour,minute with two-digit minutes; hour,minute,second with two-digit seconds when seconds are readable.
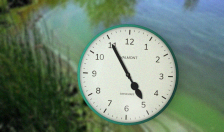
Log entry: 4,55
